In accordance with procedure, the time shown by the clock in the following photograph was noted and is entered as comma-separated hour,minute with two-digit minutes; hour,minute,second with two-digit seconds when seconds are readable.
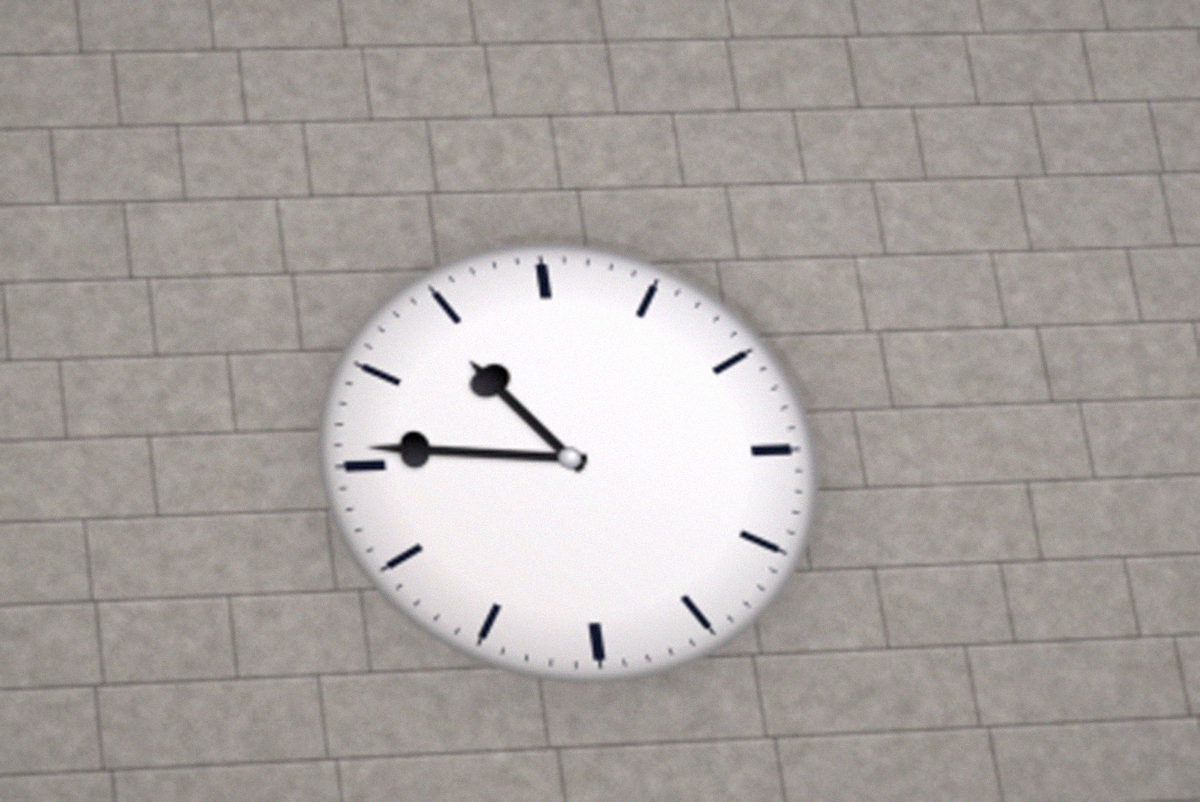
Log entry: 10,46
